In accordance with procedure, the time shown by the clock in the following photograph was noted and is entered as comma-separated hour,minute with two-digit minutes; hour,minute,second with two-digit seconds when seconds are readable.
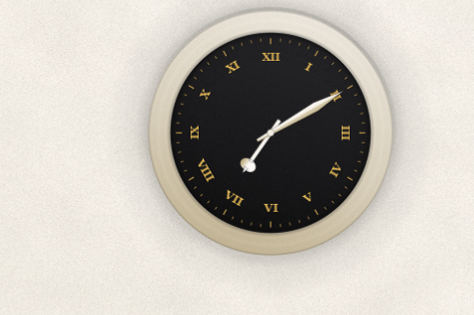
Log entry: 7,10
